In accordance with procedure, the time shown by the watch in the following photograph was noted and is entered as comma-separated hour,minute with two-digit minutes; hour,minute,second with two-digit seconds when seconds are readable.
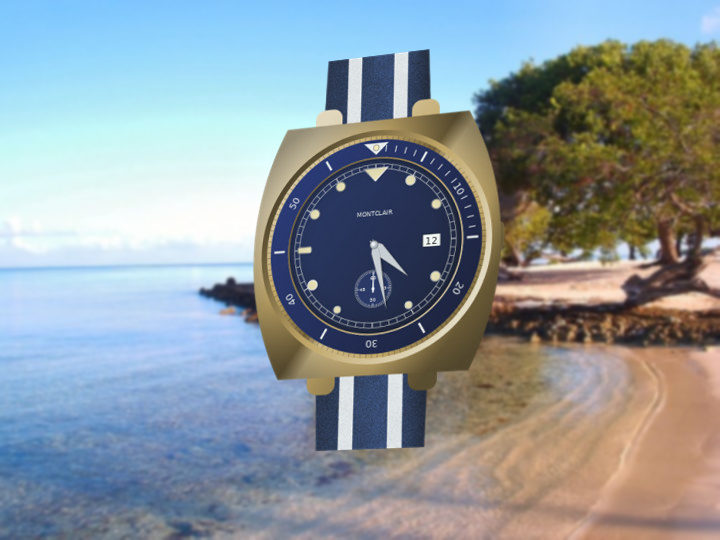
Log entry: 4,28
